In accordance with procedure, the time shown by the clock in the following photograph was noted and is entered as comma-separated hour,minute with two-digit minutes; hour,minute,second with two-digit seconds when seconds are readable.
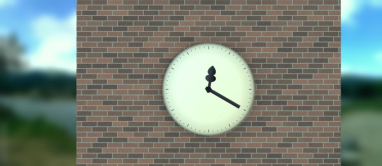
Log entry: 12,20
